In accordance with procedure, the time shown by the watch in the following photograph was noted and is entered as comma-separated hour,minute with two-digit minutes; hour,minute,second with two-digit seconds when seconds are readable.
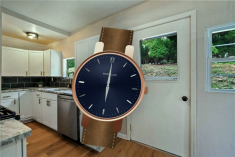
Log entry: 6,00
